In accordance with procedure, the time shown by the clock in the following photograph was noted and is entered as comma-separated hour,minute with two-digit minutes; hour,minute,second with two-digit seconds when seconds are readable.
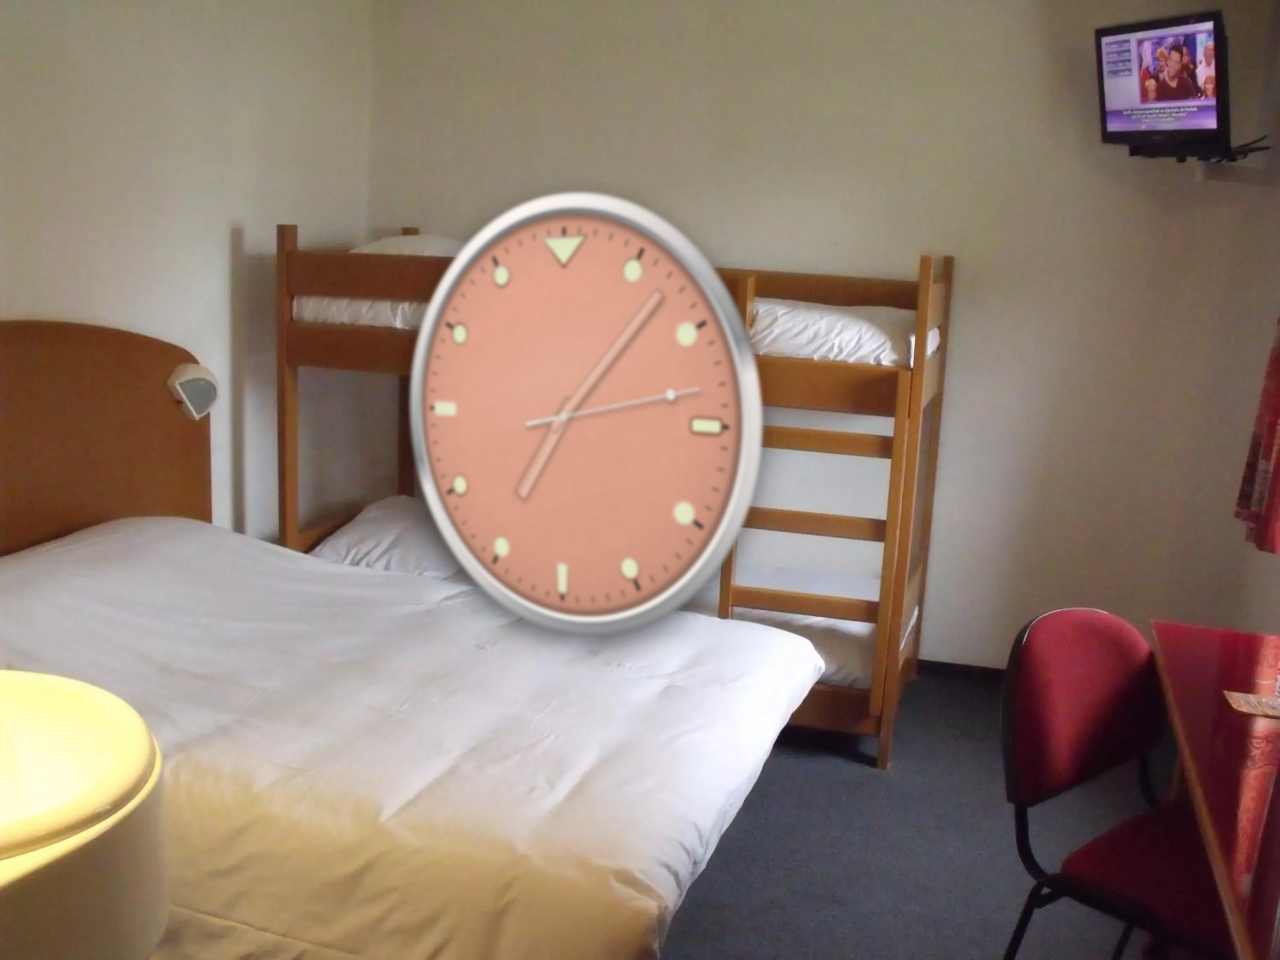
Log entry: 7,07,13
